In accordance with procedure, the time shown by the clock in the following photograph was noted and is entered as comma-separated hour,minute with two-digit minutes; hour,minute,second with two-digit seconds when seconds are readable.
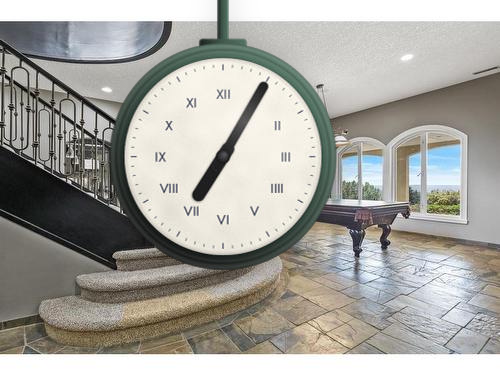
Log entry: 7,05
